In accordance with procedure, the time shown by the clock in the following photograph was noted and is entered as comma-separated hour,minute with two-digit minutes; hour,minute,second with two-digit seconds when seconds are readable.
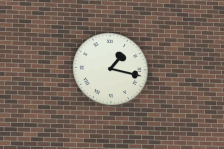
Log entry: 1,17
